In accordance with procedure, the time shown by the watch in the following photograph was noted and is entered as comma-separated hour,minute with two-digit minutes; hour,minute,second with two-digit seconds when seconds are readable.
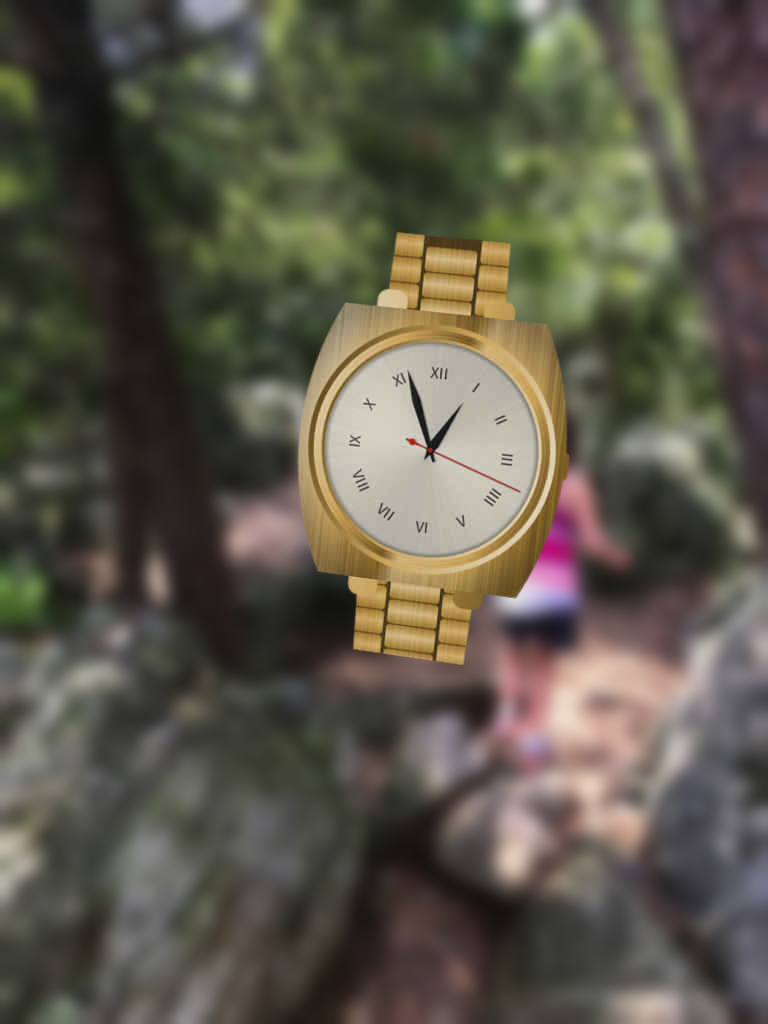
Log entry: 12,56,18
